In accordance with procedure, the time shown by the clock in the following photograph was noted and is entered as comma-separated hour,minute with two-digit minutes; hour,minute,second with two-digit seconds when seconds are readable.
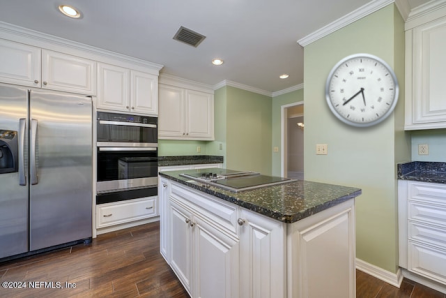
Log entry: 5,39
